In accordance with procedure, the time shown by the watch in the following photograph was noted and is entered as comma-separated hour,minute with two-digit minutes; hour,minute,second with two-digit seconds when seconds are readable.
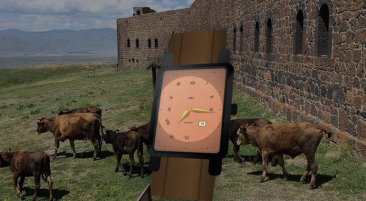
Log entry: 7,16
